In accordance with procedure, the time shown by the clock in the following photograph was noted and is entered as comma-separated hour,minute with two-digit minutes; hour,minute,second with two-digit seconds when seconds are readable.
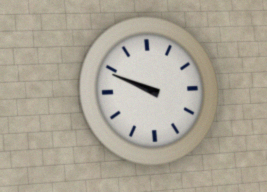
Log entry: 9,49
